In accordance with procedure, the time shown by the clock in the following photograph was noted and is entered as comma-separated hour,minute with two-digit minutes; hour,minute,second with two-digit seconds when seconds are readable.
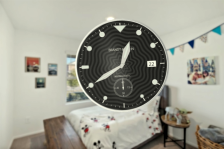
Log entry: 12,40
